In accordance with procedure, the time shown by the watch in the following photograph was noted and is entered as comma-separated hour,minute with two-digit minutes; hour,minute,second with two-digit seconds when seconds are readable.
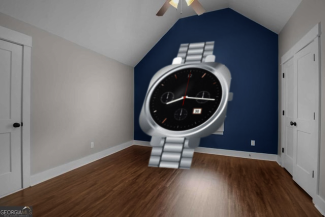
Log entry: 8,16
